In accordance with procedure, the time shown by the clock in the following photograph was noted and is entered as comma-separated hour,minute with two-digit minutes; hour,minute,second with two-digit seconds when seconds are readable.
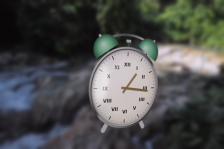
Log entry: 1,16
